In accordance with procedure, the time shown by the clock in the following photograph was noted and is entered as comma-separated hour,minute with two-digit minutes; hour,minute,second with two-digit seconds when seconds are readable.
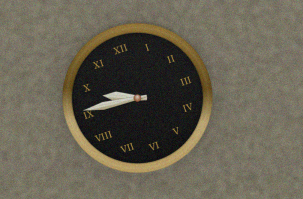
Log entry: 9,46
